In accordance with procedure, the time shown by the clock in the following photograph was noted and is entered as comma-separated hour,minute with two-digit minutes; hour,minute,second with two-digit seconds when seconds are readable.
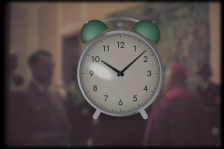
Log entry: 10,08
